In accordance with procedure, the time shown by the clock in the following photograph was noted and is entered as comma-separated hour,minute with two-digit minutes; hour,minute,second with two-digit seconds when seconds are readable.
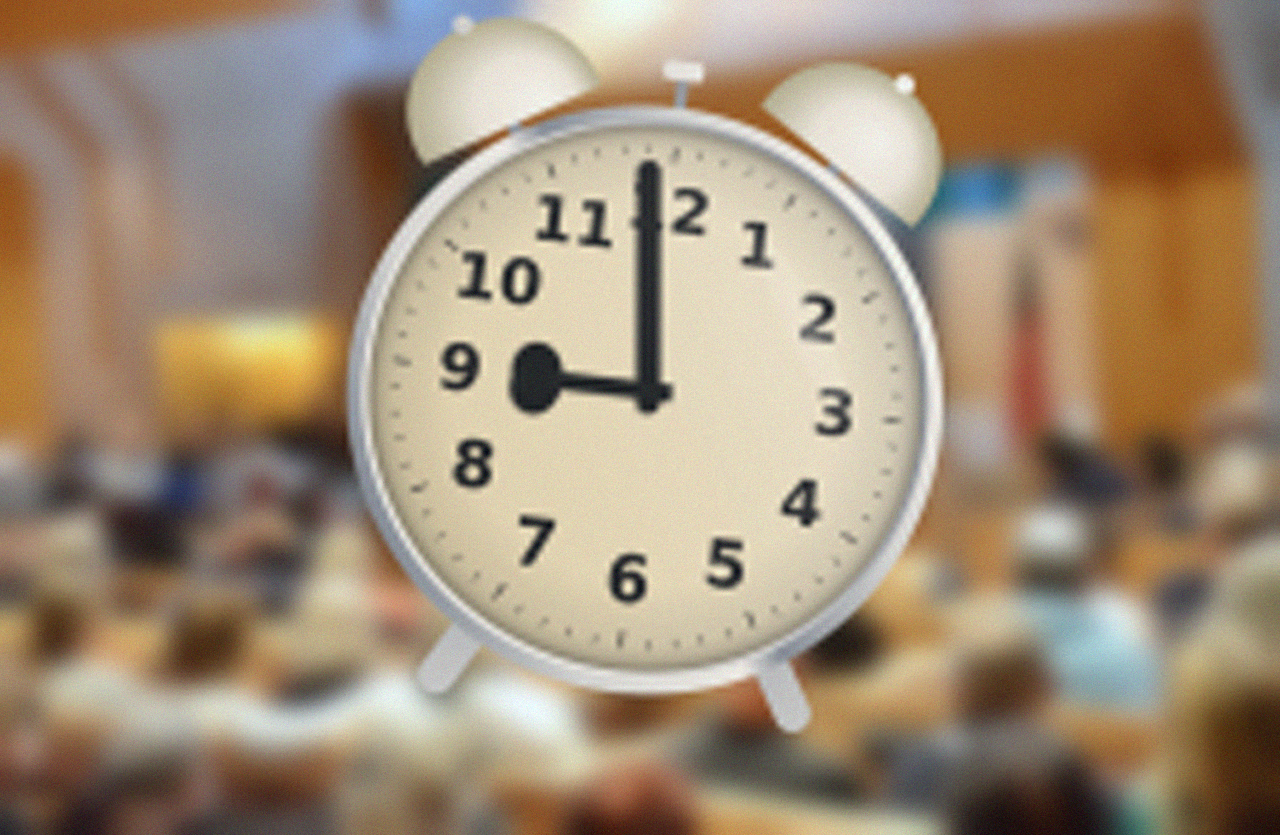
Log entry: 8,59
